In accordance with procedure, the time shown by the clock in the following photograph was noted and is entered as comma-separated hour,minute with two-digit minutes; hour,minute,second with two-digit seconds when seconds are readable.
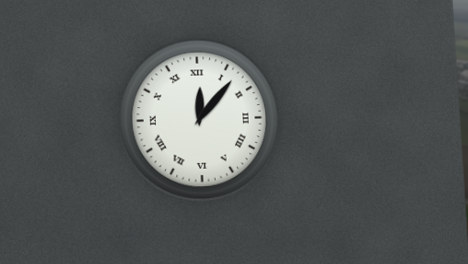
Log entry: 12,07
